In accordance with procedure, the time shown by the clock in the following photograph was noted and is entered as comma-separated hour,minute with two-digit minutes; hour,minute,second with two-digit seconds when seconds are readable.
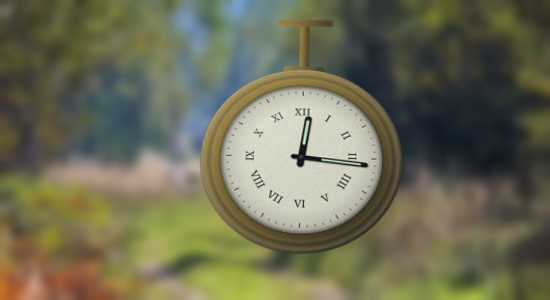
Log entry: 12,16
